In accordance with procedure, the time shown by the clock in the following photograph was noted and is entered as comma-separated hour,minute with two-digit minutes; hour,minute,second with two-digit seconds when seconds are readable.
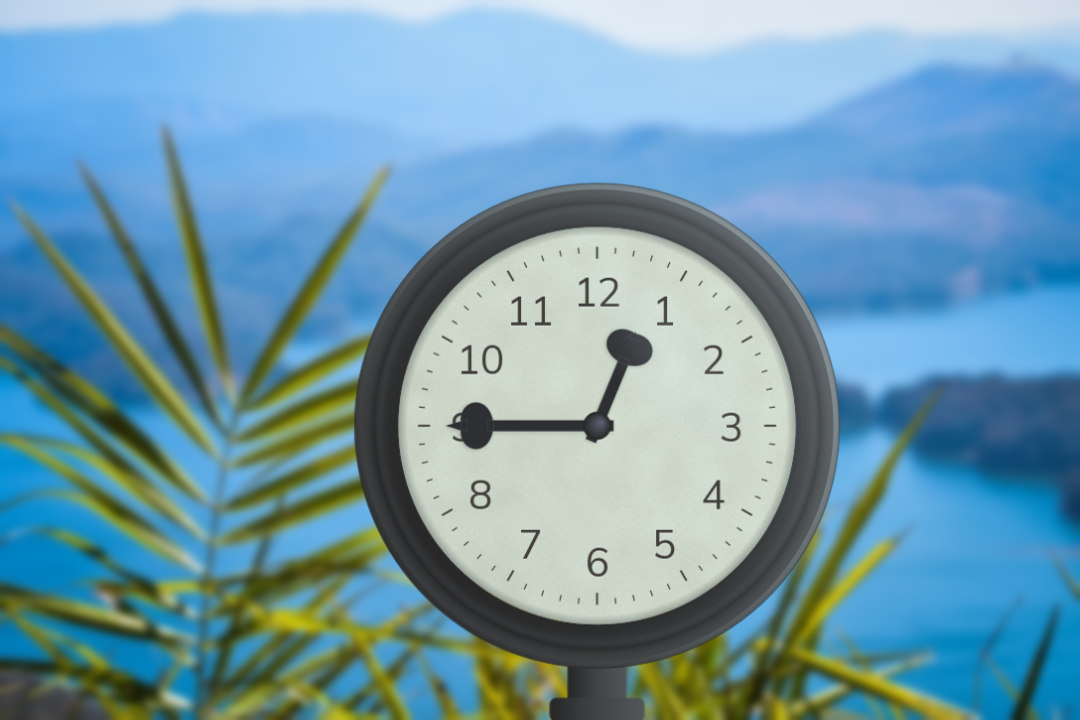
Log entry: 12,45
